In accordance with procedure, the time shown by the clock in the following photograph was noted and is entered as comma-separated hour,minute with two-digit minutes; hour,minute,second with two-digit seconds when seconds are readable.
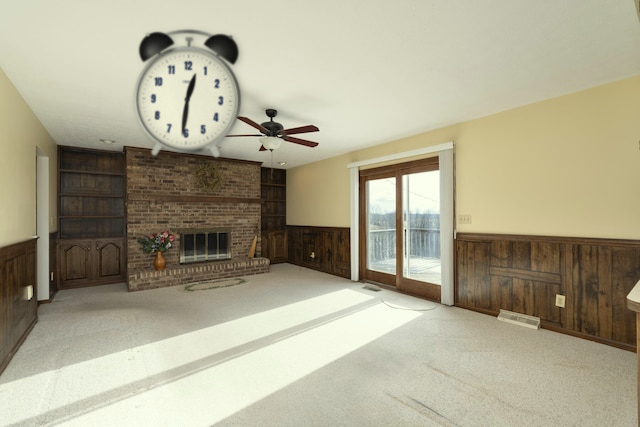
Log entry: 12,31
